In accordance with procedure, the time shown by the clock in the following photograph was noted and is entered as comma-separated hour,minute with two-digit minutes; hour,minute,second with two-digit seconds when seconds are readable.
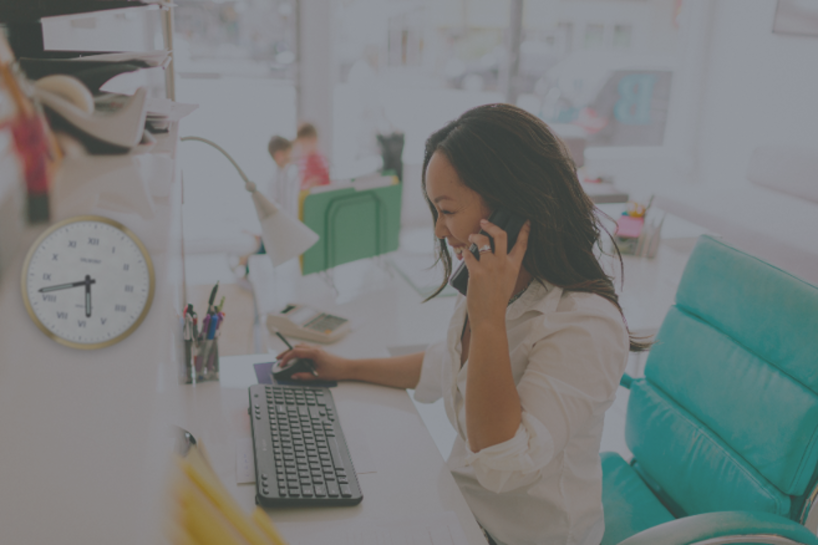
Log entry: 5,42
